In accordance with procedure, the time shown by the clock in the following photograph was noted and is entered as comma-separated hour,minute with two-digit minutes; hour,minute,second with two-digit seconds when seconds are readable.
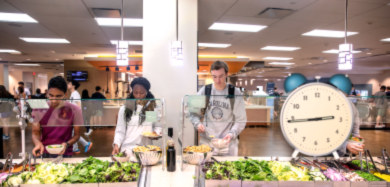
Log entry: 2,44
